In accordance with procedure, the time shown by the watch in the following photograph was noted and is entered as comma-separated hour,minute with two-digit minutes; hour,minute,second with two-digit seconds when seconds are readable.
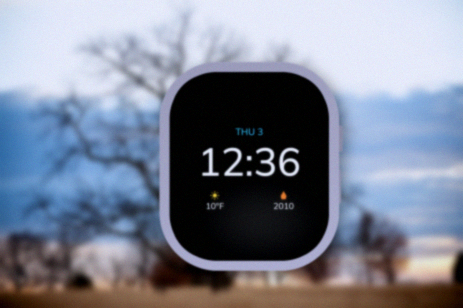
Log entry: 12,36
